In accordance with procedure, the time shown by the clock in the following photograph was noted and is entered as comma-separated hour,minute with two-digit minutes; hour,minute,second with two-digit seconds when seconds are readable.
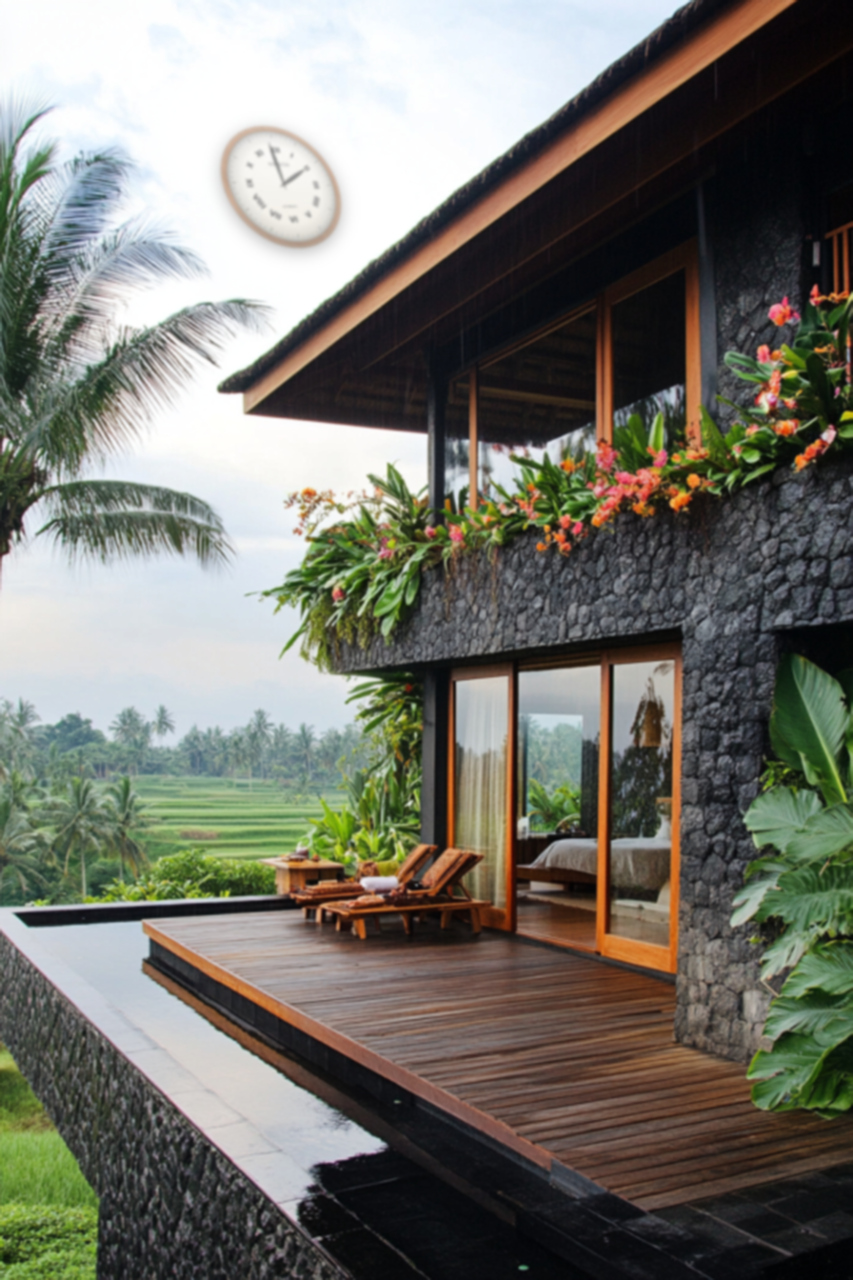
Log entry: 1,59
